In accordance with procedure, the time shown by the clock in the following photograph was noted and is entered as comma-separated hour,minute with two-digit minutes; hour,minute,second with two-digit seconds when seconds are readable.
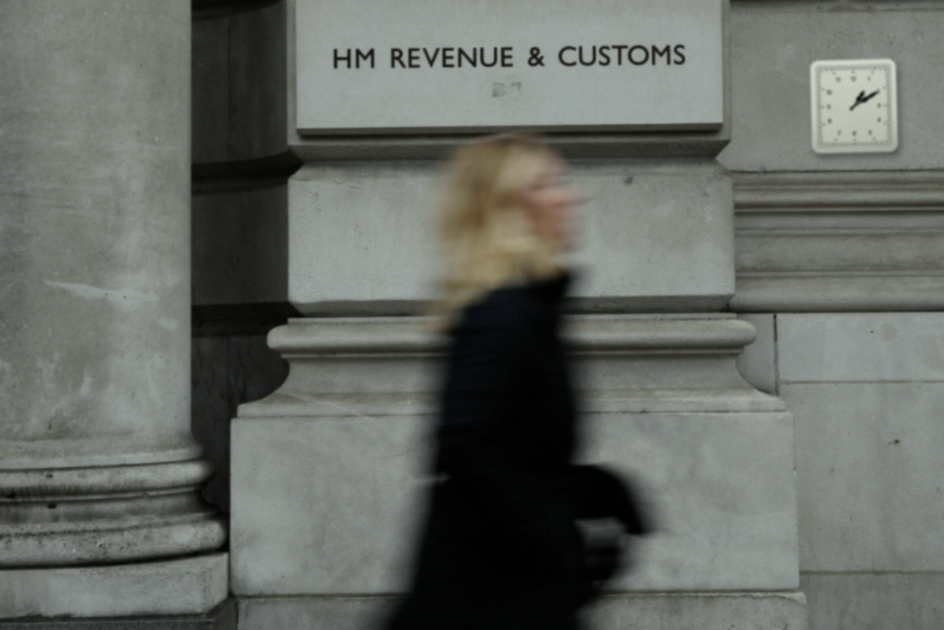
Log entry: 1,10
